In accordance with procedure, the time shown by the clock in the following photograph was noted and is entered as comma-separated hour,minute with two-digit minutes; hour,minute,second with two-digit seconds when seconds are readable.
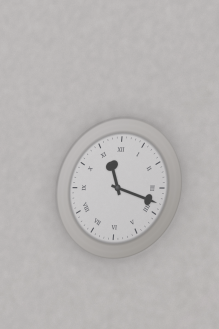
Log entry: 11,18
